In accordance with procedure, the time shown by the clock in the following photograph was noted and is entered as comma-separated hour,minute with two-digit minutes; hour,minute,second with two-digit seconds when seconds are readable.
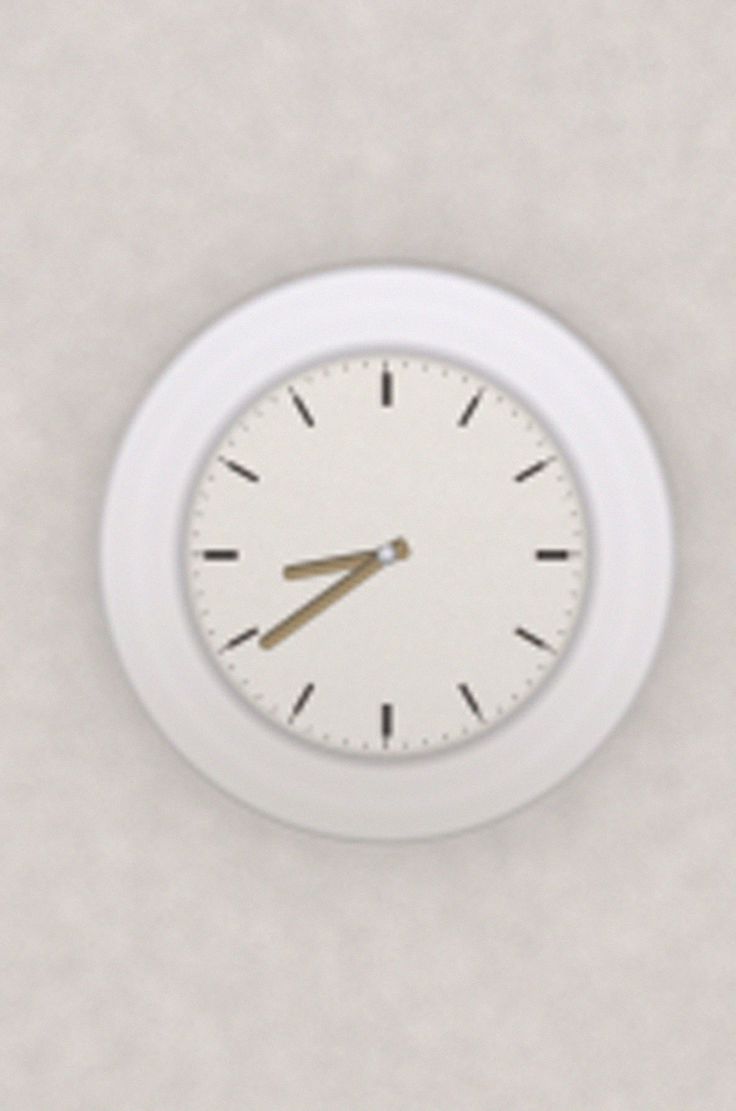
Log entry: 8,39
